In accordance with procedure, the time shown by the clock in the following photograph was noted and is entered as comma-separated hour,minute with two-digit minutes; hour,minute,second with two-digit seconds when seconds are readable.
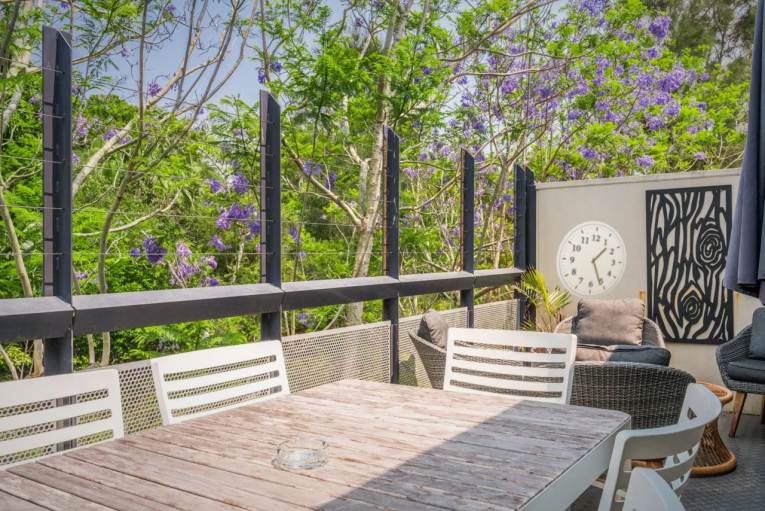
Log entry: 1,26
